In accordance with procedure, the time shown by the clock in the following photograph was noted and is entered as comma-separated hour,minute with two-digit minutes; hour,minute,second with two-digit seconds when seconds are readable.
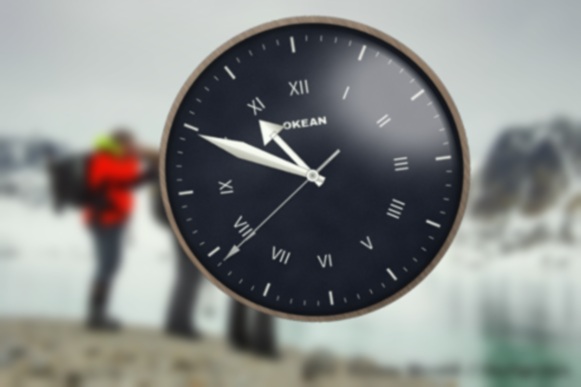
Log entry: 10,49,39
